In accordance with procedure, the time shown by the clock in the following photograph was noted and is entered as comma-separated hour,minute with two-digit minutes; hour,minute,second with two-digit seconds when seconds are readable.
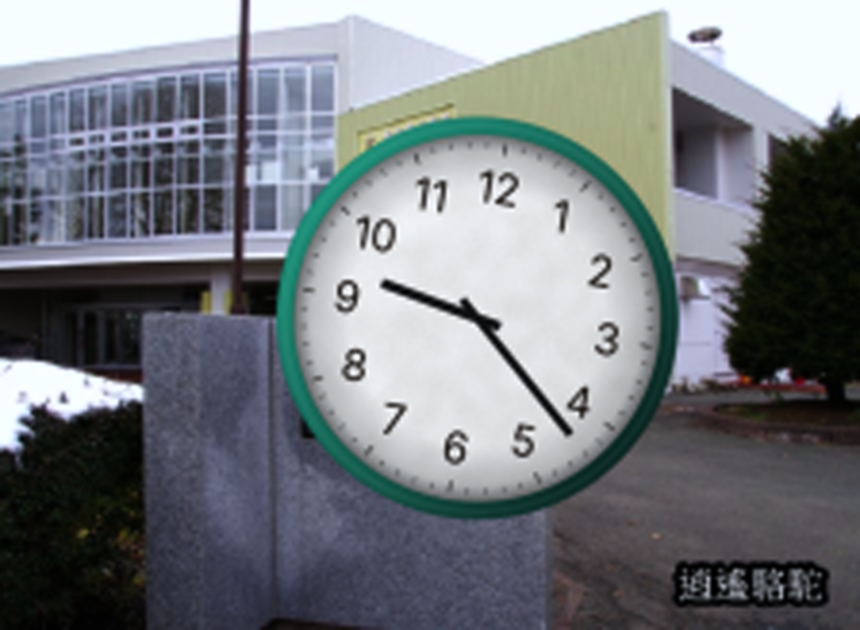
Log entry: 9,22
